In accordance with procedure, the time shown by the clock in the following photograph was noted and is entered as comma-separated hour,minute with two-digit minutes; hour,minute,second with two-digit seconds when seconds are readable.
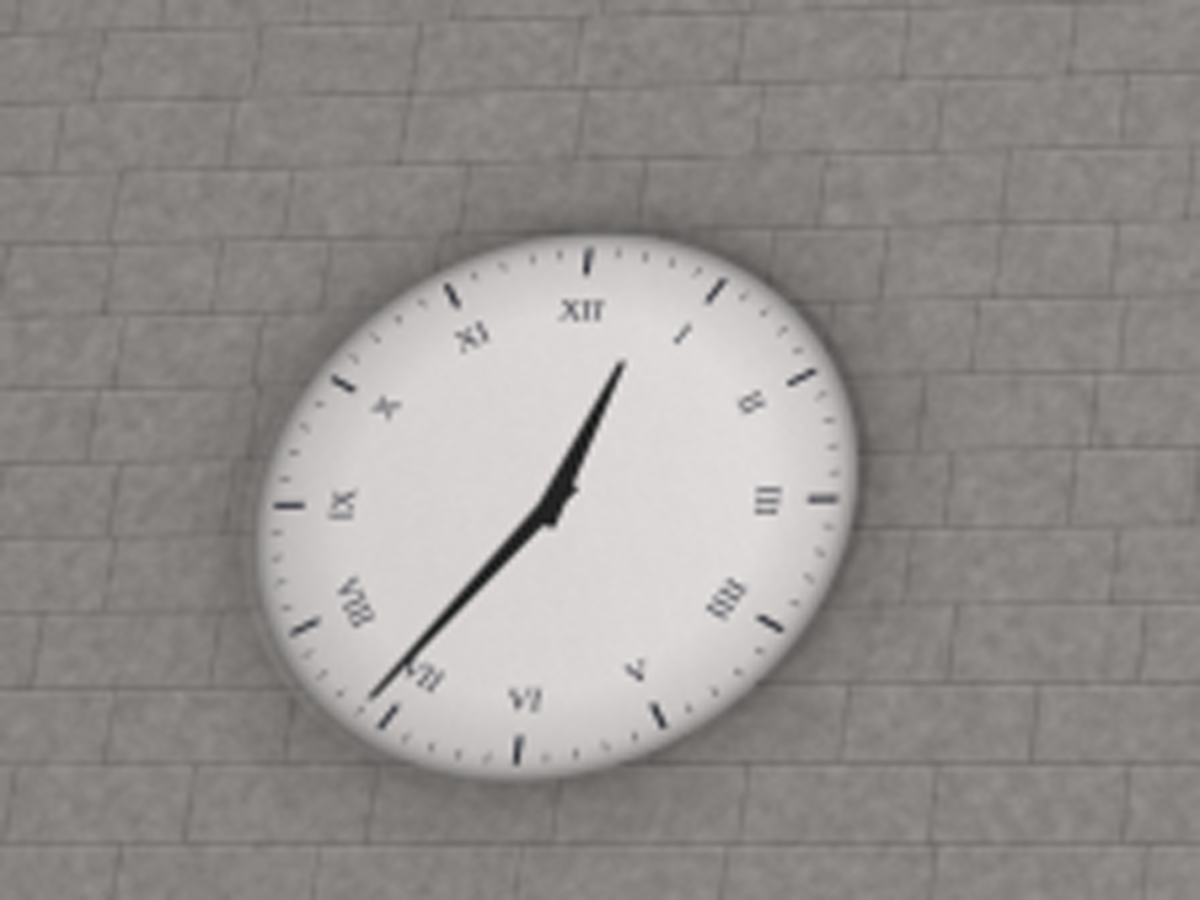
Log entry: 12,36
